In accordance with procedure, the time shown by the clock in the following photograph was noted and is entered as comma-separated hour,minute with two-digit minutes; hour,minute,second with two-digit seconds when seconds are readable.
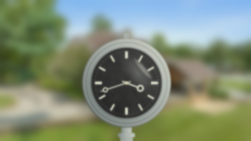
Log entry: 3,42
